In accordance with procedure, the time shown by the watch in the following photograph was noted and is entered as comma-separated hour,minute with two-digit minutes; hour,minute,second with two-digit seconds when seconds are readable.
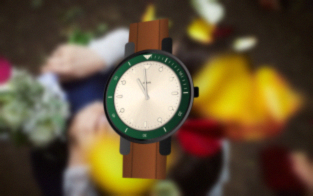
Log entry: 10,59
